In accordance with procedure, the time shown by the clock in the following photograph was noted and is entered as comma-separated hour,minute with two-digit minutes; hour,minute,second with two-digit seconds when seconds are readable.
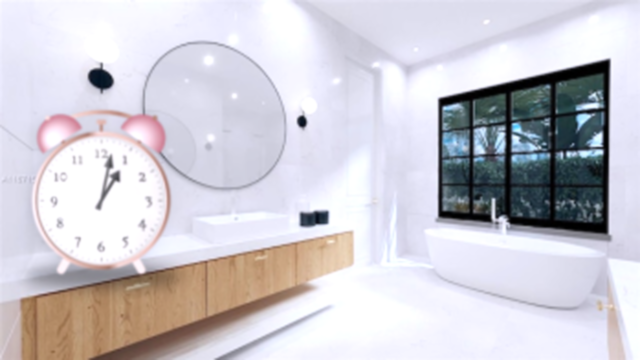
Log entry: 1,02
